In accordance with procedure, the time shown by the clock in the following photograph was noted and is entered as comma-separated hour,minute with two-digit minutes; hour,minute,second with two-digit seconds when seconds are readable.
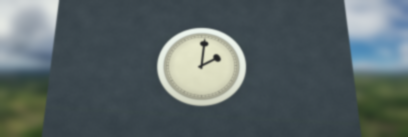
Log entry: 2,01
